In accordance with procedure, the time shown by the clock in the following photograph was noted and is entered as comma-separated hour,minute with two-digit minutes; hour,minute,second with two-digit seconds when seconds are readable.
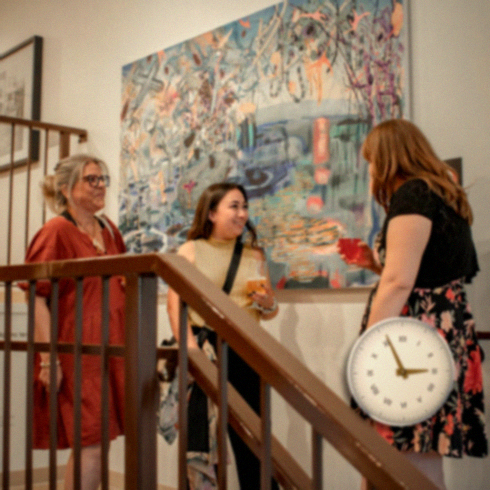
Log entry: 2,56
